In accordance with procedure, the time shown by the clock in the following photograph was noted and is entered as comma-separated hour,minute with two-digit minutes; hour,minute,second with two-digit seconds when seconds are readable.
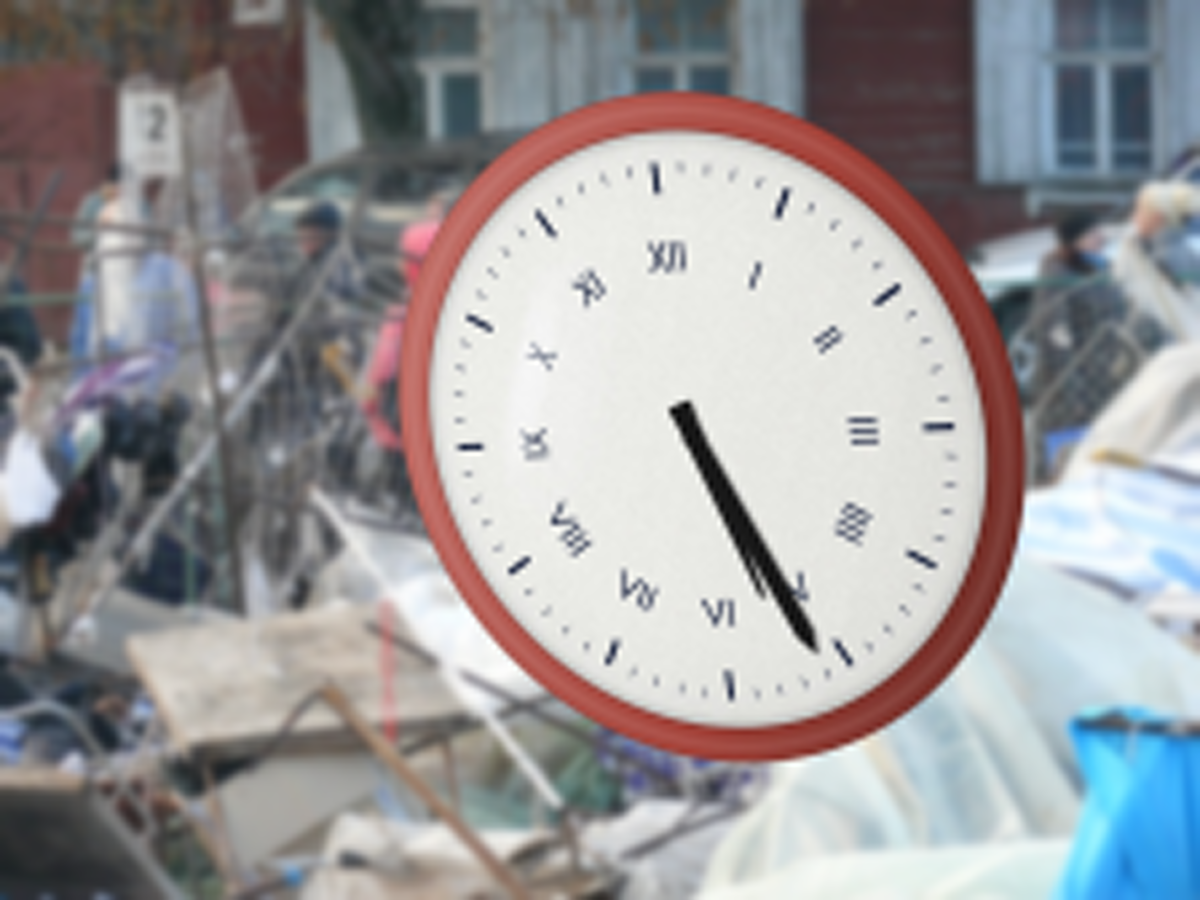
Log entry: 5,26
